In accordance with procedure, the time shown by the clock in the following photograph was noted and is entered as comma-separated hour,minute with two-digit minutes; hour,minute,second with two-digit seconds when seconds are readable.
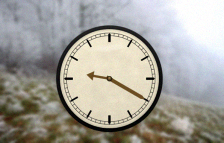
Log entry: 9,20
